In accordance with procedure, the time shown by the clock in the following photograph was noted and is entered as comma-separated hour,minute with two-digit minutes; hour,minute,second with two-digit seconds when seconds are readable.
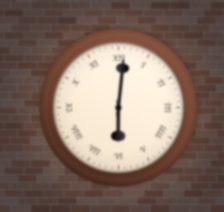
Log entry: 6,01
